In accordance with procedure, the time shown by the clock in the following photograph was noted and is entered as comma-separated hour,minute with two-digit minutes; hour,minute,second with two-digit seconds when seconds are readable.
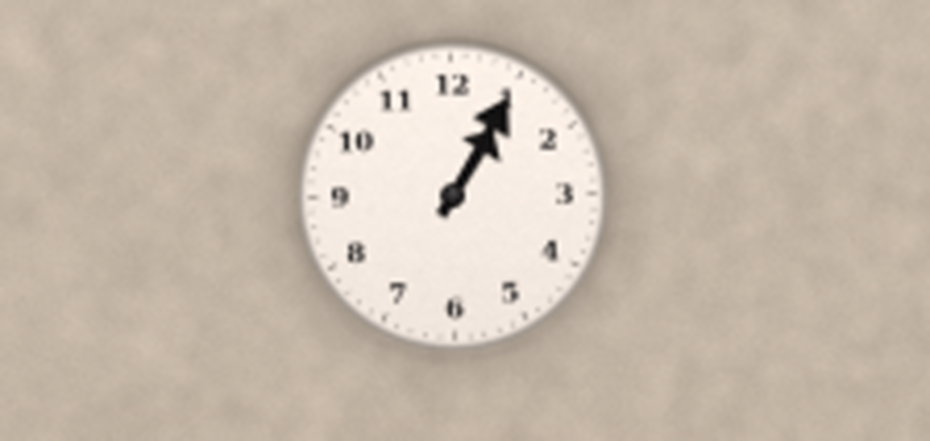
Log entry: 1,05
